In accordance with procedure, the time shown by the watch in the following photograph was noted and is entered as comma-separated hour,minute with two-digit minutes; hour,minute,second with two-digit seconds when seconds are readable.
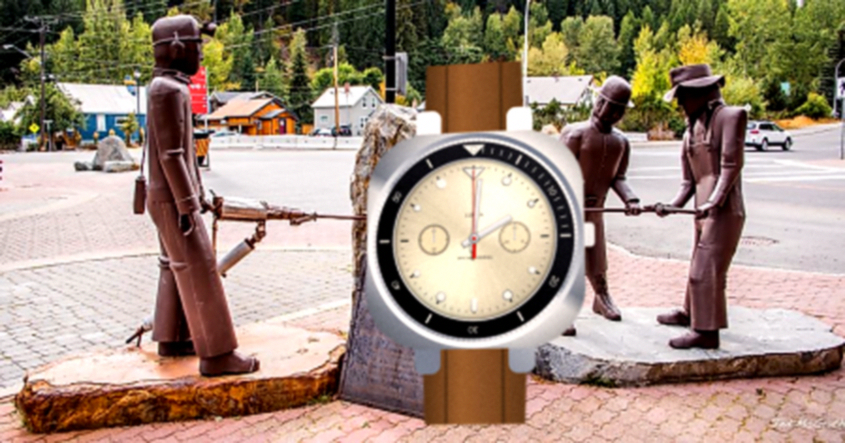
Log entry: 2,01
